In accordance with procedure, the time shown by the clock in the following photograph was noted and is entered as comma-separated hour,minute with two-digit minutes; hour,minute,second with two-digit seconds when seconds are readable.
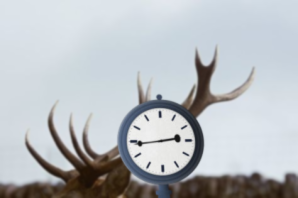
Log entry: 2,44
